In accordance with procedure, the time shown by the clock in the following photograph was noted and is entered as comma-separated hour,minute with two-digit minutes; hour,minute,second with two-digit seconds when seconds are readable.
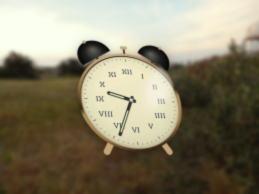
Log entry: 9,34
